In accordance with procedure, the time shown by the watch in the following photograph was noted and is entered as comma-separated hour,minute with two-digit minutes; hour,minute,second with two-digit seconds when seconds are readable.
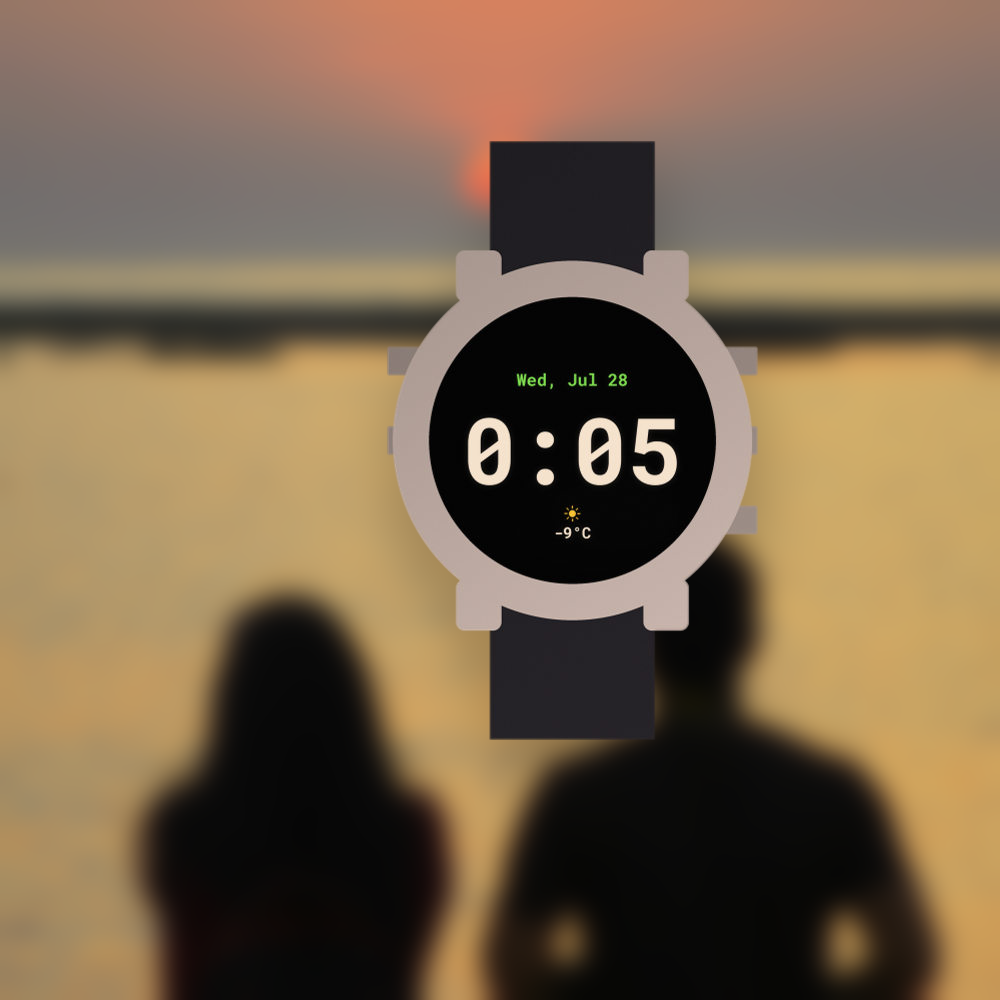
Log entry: 0,05
